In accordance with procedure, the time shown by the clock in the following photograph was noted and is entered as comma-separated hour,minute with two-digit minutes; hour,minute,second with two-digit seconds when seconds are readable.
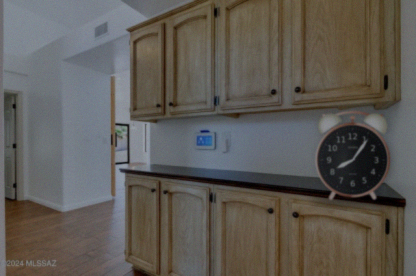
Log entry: 8,06
